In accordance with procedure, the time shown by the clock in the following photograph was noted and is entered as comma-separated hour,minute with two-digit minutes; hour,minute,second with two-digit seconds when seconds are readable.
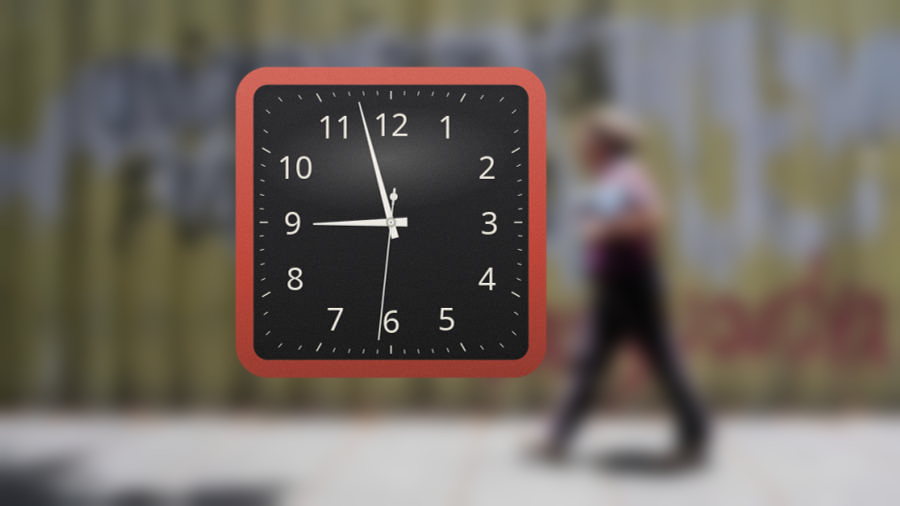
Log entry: 8,57,31
